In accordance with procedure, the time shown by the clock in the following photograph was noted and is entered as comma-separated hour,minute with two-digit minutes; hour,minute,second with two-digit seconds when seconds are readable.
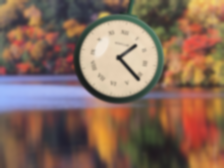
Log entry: 1,21
